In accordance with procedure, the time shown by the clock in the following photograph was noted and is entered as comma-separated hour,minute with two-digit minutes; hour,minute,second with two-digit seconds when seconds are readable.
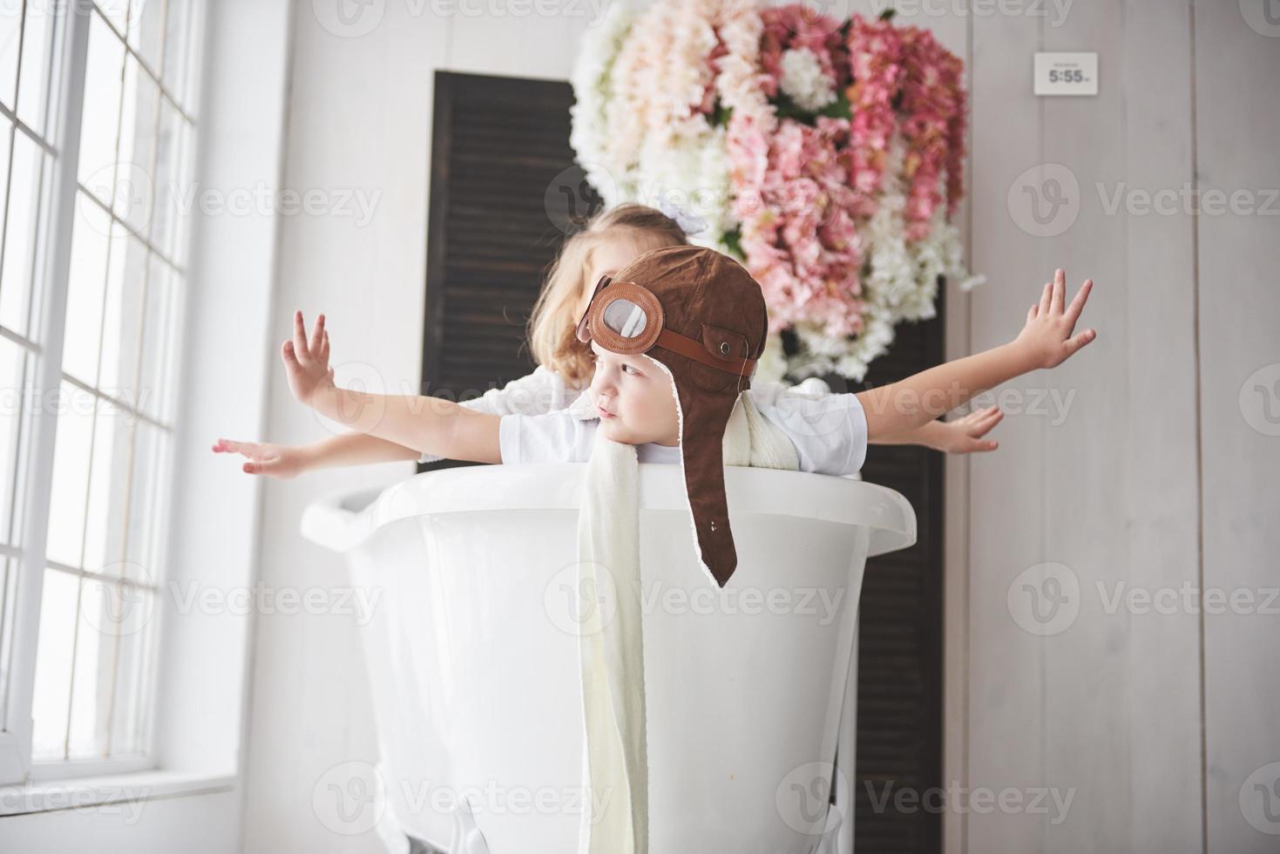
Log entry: 5,55
